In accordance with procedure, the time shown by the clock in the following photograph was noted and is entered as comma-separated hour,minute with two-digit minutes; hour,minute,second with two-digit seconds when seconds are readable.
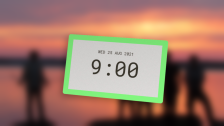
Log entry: 9,00
